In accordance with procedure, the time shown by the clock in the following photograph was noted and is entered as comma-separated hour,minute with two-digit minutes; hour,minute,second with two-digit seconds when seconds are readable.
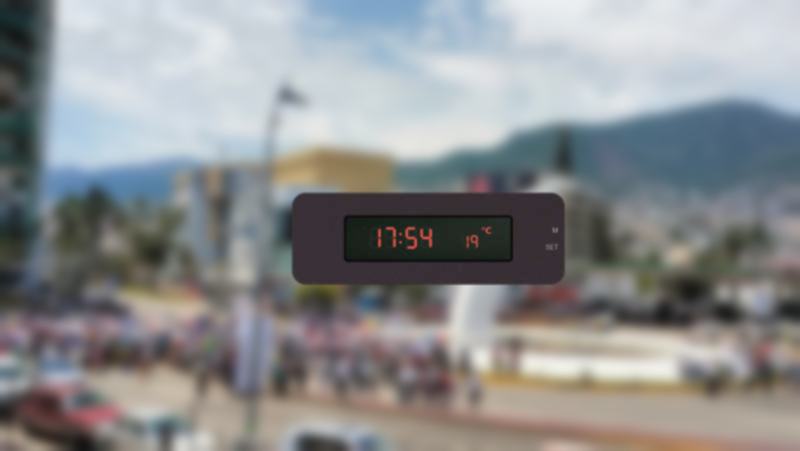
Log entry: 17,54
